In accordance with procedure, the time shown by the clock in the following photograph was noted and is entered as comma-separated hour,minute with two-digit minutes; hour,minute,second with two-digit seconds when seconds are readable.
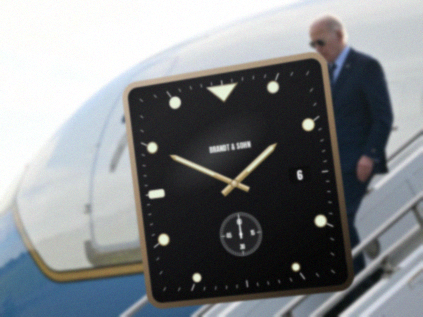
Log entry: 1,50
